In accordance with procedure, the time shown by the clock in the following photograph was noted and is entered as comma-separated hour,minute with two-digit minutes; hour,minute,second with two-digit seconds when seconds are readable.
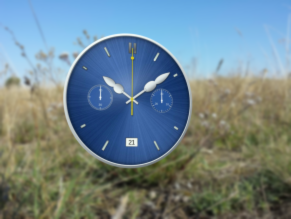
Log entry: 10,09
